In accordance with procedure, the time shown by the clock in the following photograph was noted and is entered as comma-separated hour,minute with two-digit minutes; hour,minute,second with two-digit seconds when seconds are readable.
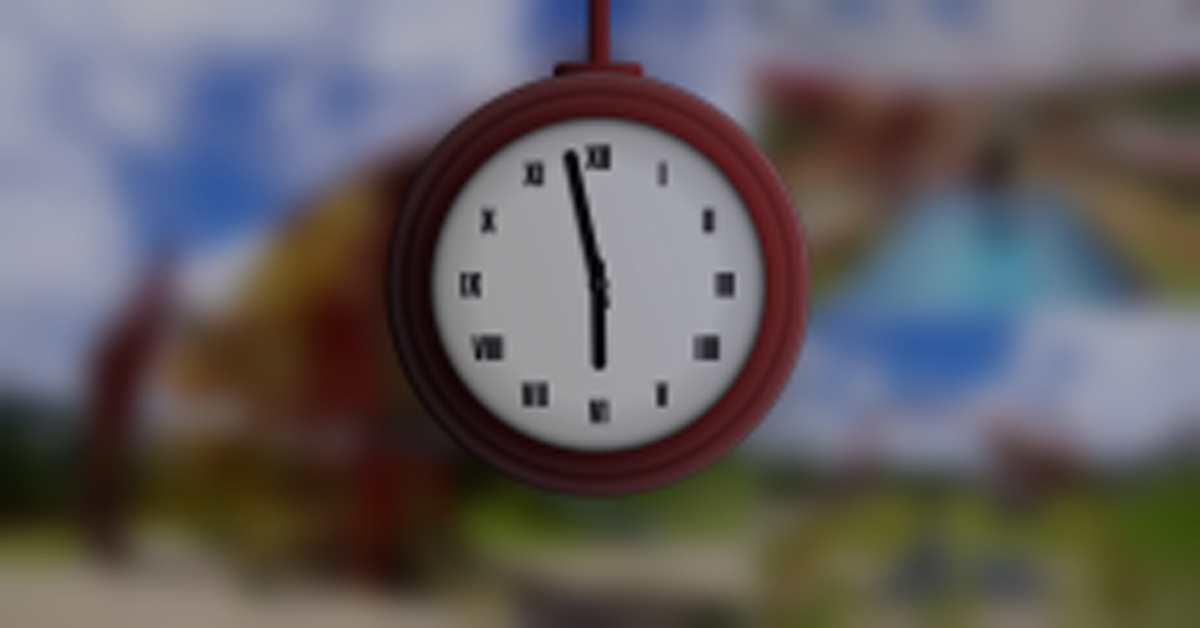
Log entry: 5,58
